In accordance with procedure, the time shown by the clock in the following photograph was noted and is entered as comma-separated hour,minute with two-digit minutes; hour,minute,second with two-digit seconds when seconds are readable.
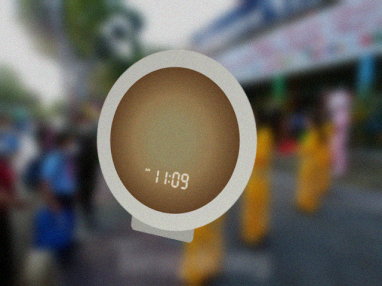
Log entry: 11,09
